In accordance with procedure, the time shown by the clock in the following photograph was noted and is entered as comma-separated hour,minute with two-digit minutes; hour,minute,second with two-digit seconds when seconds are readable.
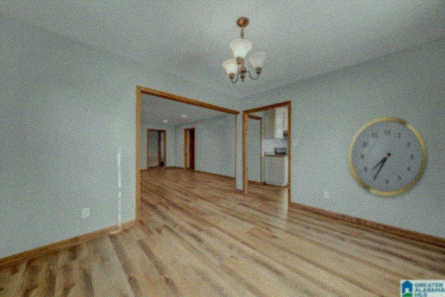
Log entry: 7,35
